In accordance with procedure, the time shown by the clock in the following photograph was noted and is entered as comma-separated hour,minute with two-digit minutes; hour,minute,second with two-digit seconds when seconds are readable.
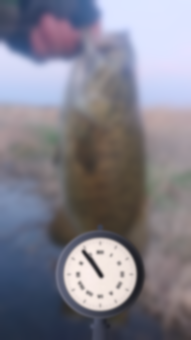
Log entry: 10,54
